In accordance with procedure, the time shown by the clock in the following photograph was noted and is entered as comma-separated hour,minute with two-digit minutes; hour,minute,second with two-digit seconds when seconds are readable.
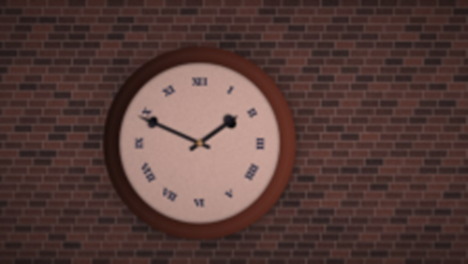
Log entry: 1,49
